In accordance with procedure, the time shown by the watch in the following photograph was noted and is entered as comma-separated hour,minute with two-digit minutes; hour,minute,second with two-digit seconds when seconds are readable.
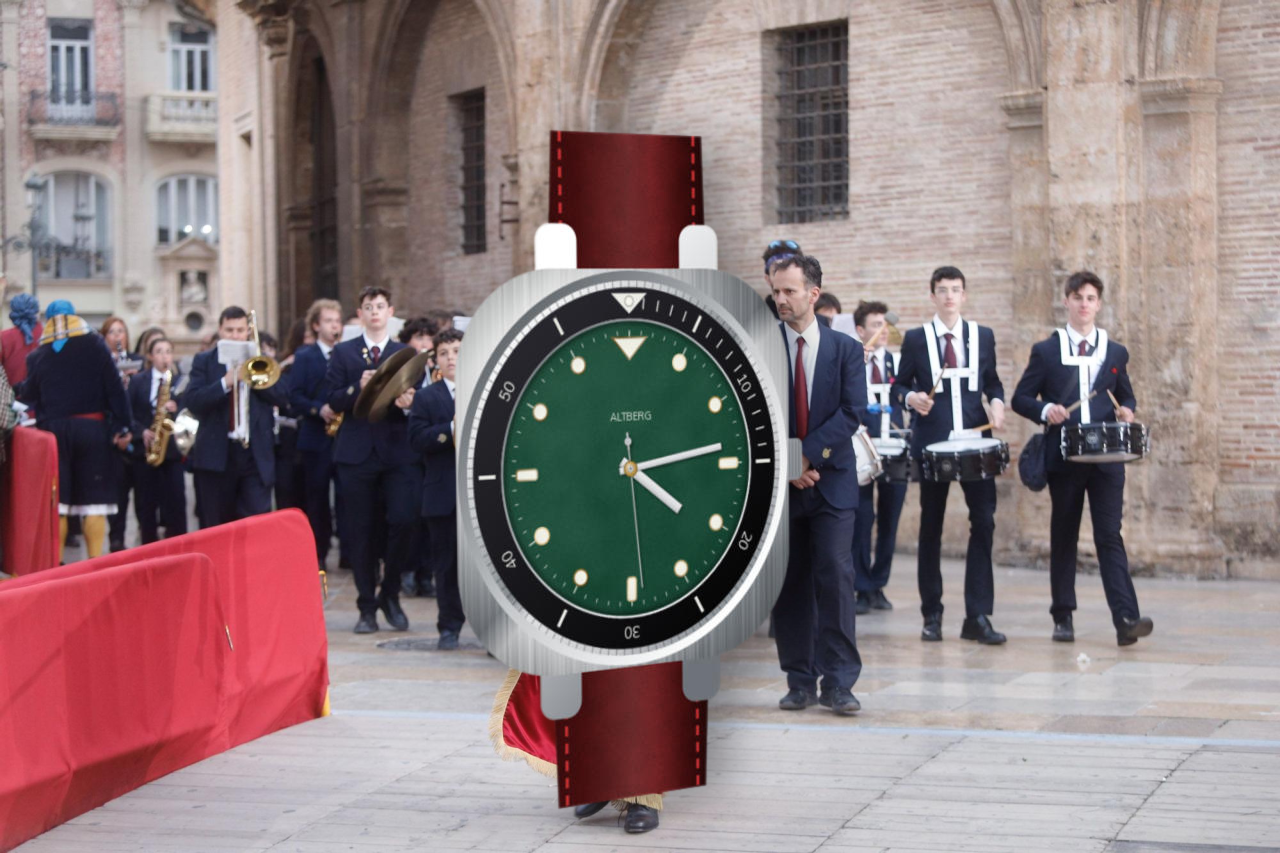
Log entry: 4,13,29
